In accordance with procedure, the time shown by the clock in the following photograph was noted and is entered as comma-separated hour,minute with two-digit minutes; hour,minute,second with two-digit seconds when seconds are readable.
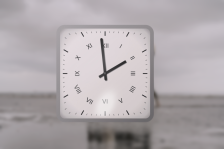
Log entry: 1,59
